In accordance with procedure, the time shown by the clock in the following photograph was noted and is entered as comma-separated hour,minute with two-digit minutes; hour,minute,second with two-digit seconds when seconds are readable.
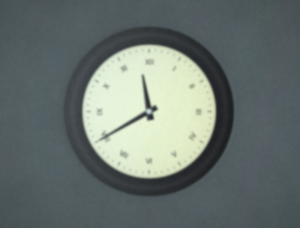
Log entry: 11,40
